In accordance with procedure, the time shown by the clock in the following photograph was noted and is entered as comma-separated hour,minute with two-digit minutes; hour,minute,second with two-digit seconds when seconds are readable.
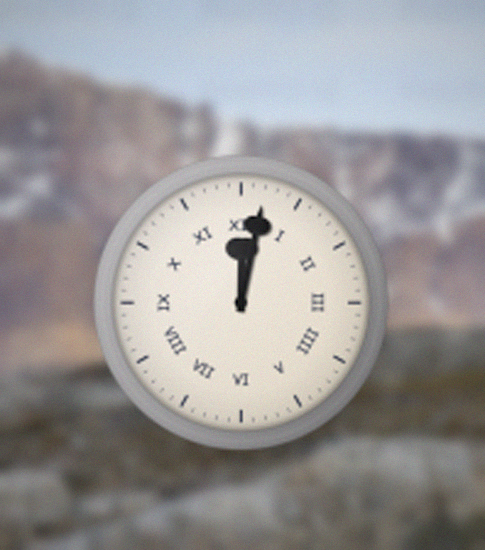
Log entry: 12,02
